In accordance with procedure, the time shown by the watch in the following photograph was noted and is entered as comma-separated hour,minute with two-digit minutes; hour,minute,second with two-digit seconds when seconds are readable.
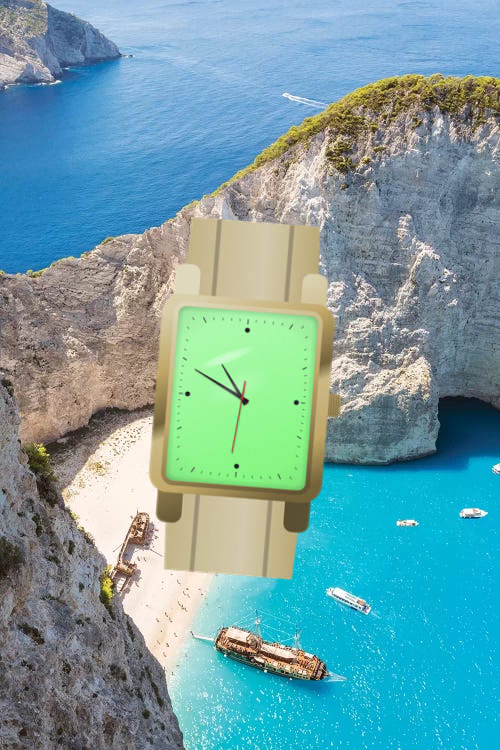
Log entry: 10,49,31
